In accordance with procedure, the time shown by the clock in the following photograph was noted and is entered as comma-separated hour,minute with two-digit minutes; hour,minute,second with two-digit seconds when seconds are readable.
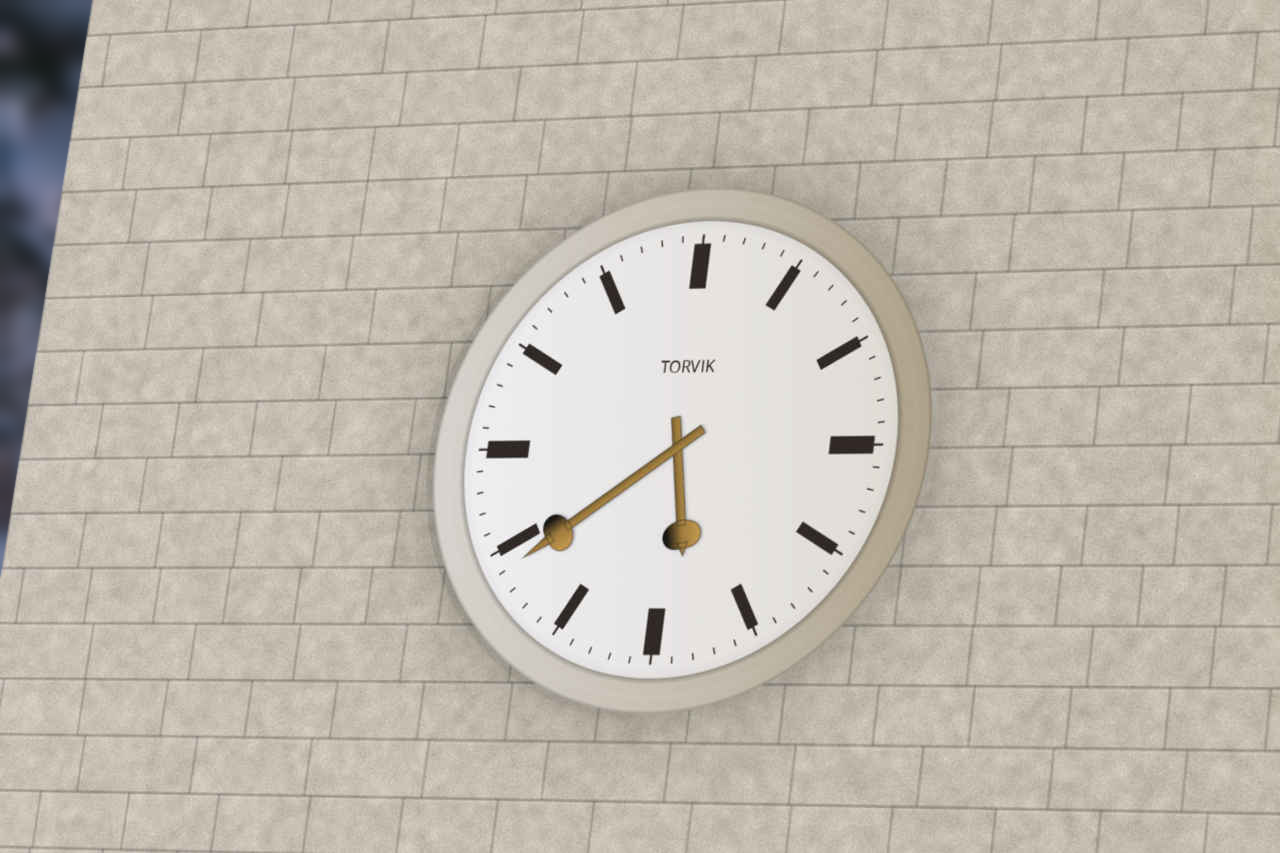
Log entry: 5,39
